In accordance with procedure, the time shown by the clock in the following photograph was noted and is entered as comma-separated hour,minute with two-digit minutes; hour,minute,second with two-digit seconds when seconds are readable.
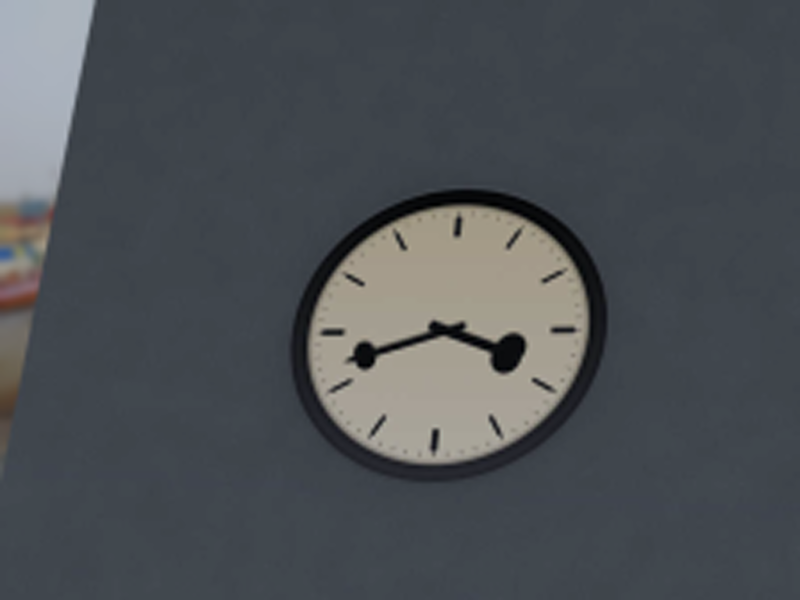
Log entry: 3,42
